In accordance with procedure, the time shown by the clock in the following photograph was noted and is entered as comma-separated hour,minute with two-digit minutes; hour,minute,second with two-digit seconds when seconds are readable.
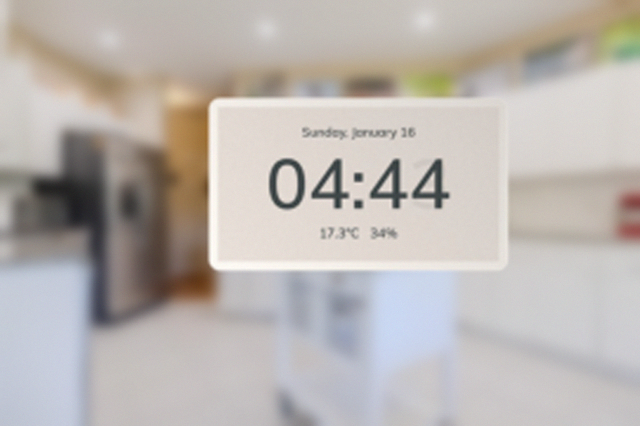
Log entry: 4,44
